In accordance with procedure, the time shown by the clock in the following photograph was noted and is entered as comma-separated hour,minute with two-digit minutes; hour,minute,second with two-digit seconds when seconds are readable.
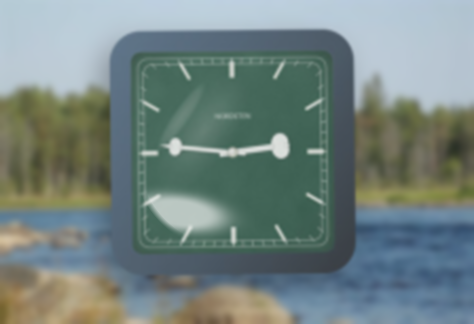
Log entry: 2,46
